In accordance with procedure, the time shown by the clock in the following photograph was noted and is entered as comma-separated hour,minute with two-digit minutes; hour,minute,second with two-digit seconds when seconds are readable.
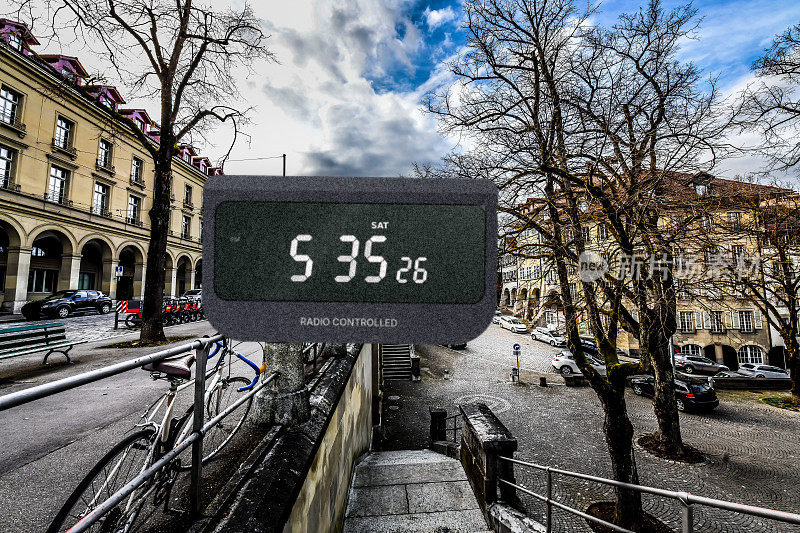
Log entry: 5,35,26
